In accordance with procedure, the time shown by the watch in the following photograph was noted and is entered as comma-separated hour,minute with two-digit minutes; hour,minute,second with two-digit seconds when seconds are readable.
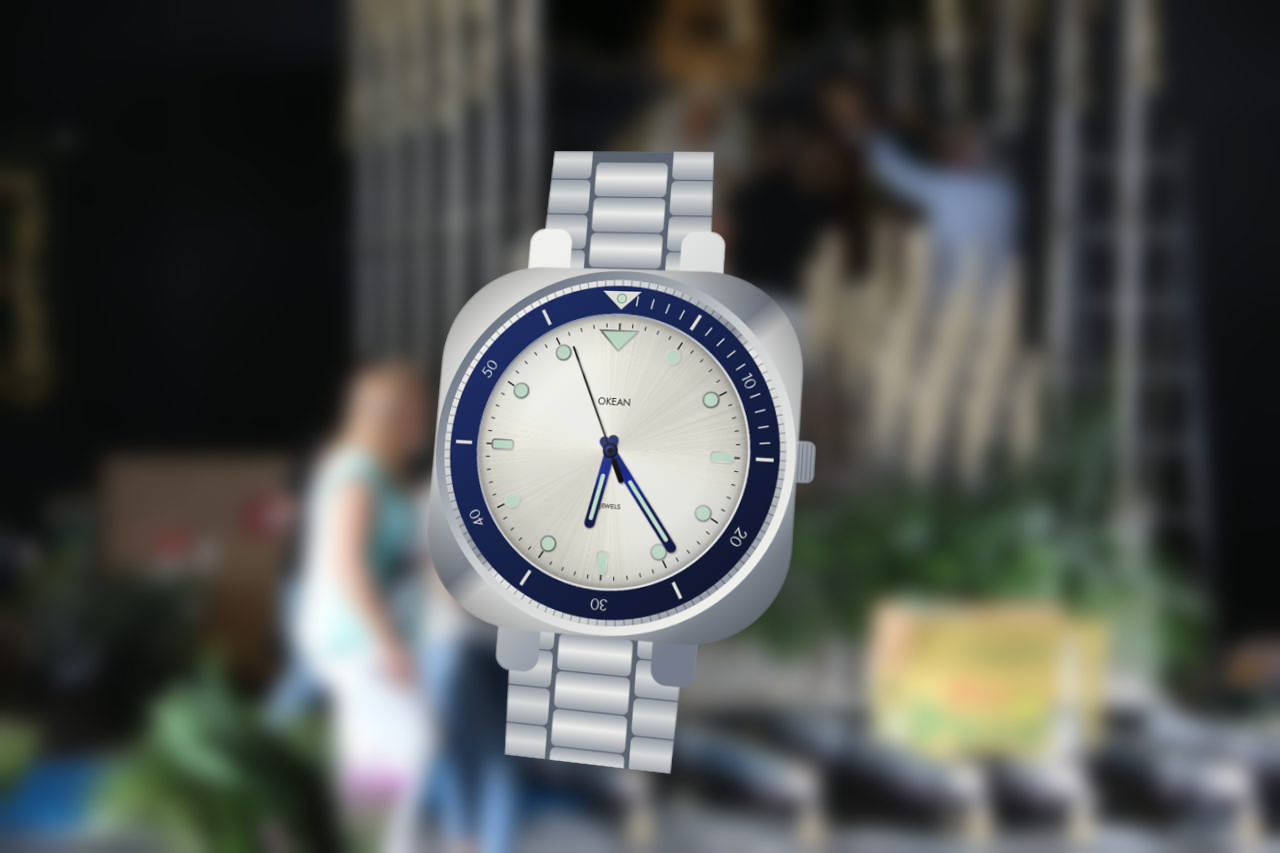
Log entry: 6,23,56
